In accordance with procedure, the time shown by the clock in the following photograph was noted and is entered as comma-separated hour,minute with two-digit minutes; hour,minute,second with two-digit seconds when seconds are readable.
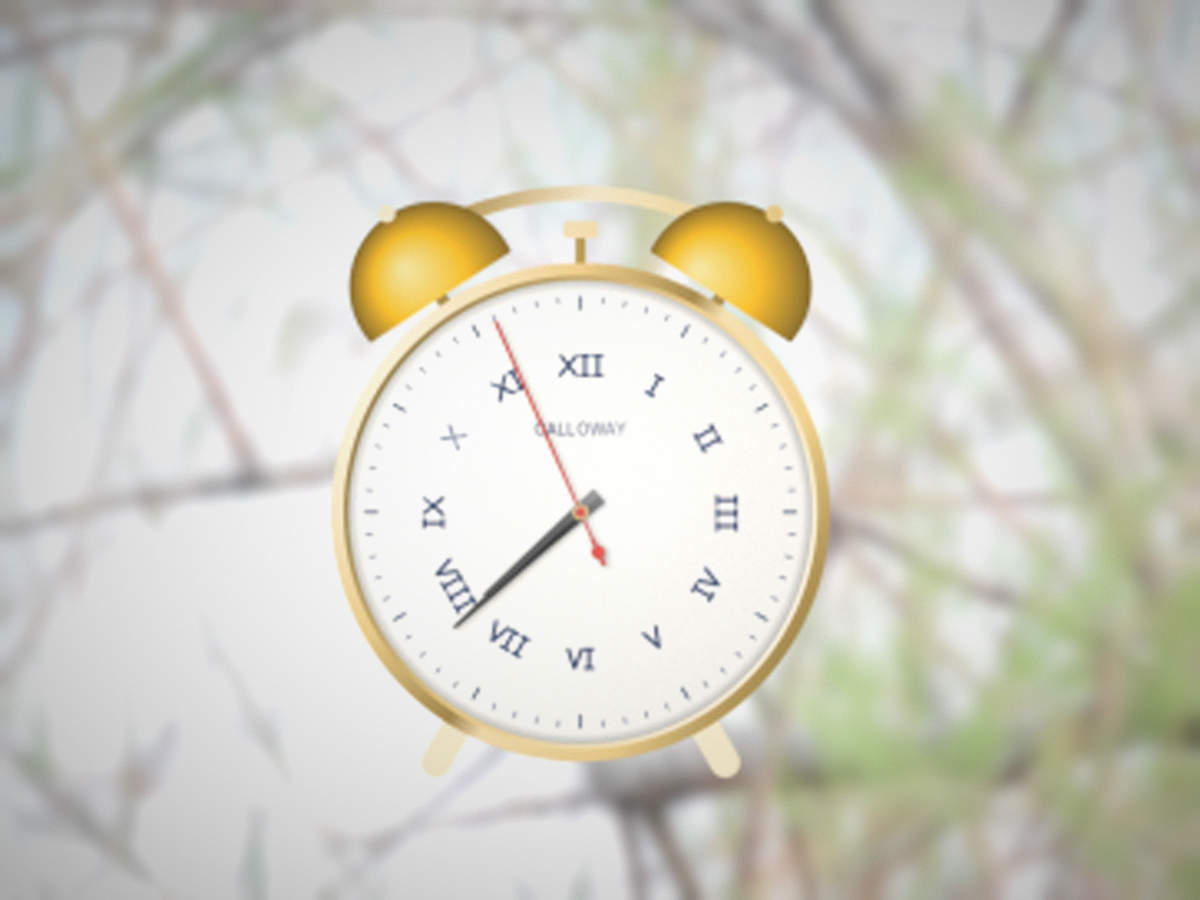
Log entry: 7,37,56
